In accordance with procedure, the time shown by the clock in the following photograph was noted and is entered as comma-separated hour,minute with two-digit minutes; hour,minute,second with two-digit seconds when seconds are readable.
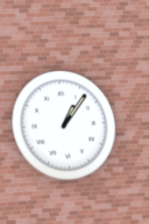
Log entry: 1,07
